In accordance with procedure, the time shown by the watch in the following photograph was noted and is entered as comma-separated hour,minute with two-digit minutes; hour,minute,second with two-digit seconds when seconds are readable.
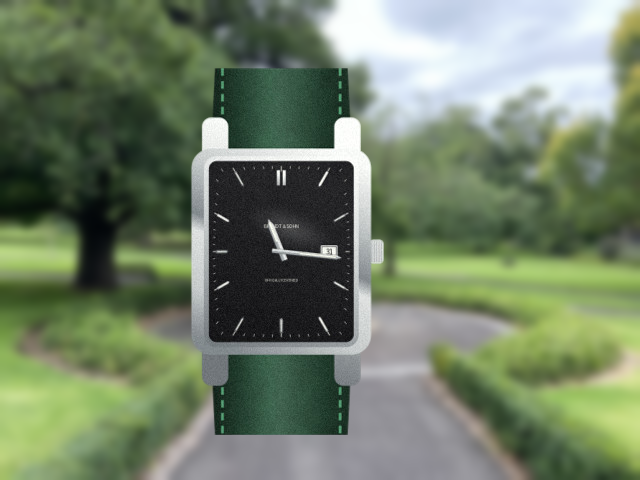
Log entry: 11,16
